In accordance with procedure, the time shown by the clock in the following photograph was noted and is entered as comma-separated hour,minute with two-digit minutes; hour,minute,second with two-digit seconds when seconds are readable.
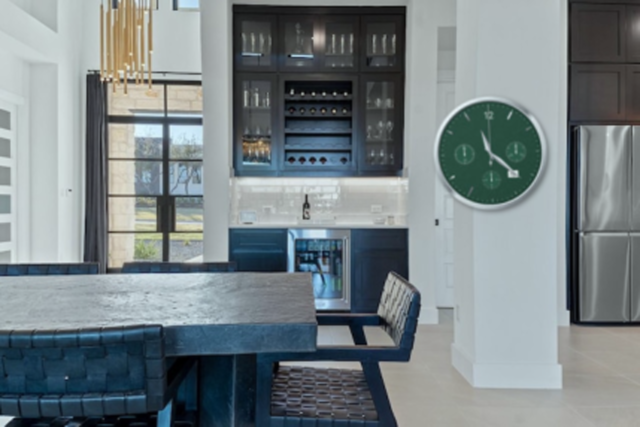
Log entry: 11,22
